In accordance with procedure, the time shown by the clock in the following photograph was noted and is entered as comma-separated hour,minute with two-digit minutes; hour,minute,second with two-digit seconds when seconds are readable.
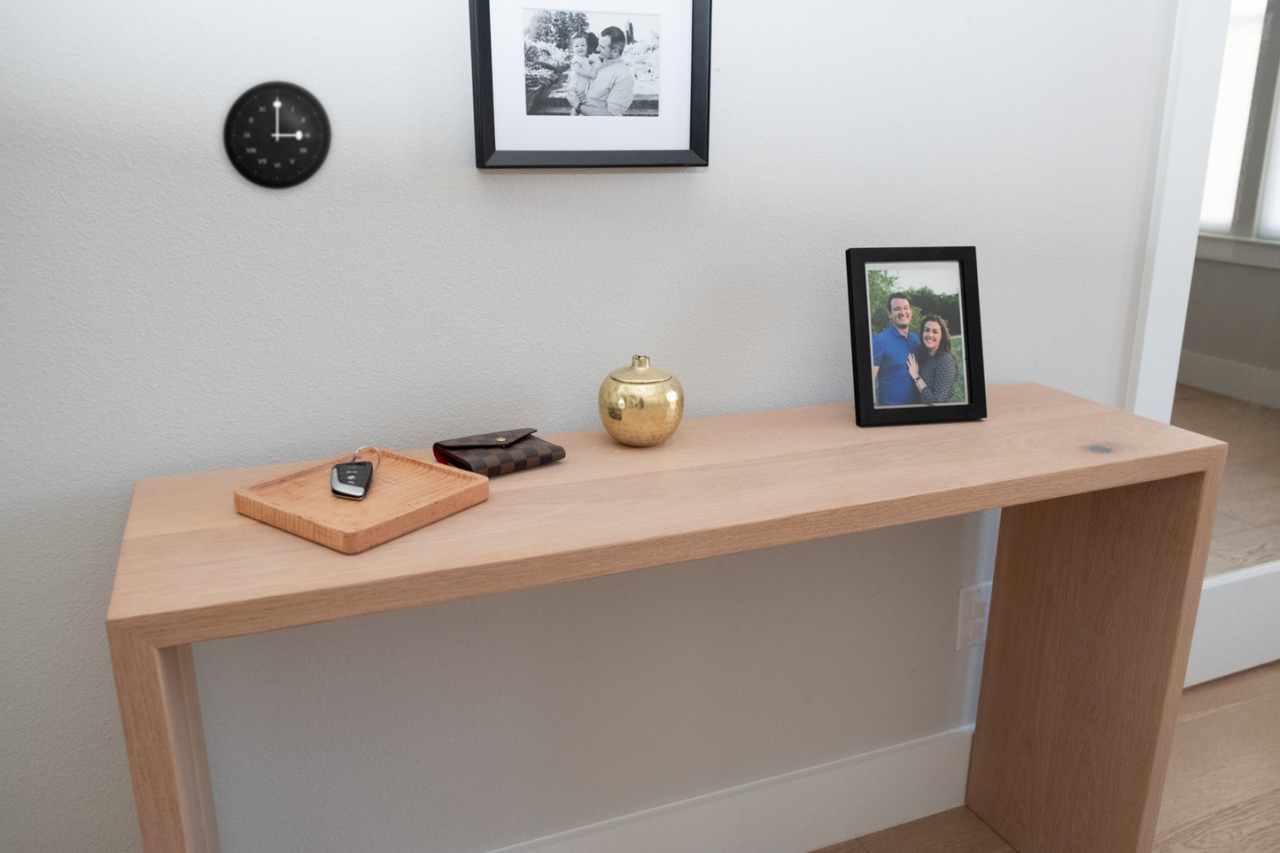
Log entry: 3,00
